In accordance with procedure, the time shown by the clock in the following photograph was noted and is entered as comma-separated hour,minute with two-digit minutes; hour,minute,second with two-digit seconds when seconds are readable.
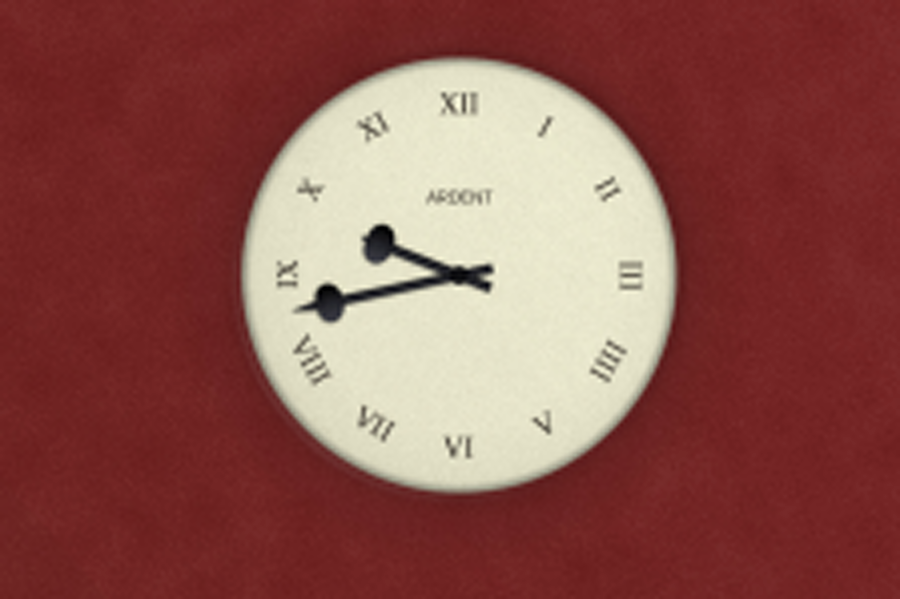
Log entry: 9,43
